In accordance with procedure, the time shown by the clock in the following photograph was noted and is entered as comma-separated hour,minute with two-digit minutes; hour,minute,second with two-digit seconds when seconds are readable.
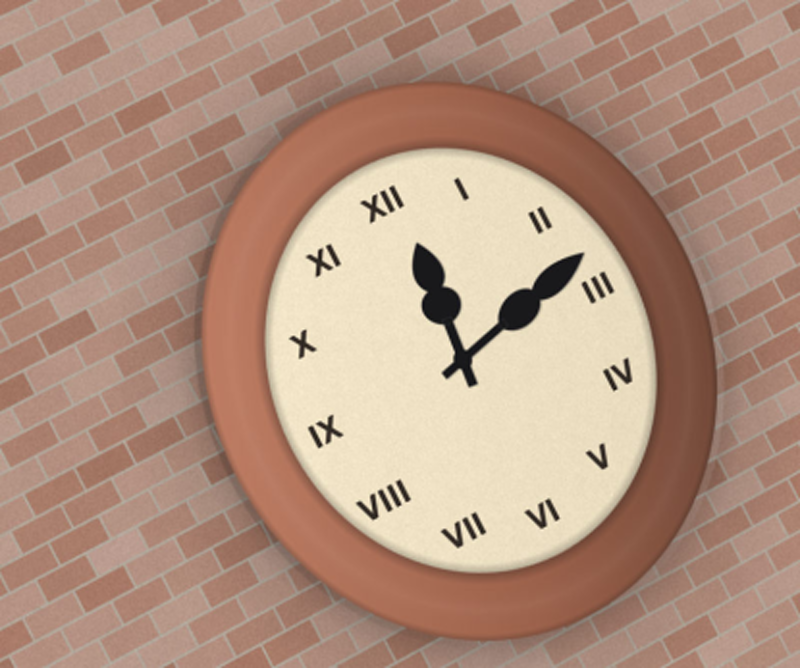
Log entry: 12,13
